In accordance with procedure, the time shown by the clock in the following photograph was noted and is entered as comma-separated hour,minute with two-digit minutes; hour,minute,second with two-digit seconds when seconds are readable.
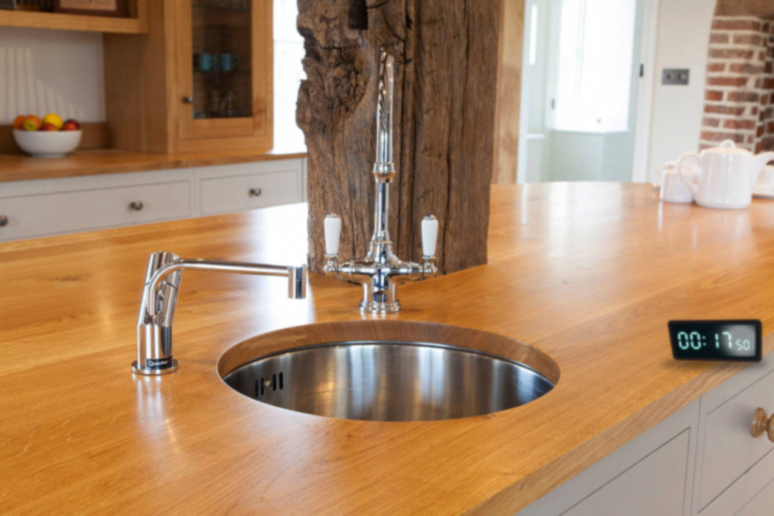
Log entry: 0,17
